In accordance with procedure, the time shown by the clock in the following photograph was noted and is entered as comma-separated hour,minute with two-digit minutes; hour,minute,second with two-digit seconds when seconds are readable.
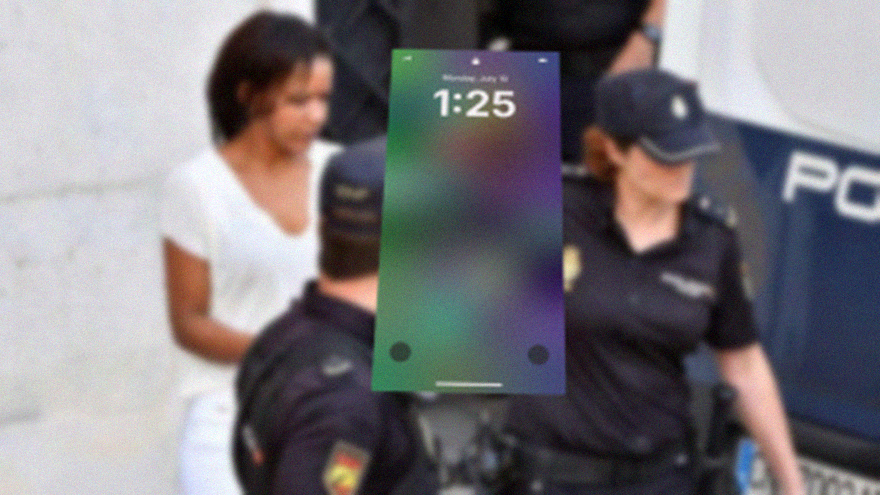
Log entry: 1,25
